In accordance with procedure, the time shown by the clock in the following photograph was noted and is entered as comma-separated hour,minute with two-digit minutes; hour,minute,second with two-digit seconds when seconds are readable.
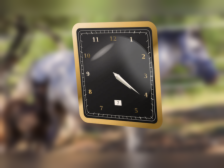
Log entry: 4,21
